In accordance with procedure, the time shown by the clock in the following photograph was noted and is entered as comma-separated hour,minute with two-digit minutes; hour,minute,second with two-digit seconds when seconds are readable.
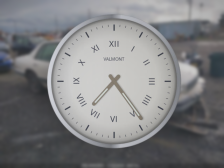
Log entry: 7,24
